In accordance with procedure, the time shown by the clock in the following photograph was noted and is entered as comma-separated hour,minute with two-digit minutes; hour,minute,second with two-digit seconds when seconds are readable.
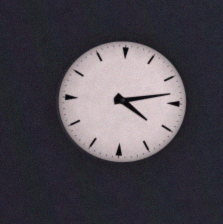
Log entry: 4,13
